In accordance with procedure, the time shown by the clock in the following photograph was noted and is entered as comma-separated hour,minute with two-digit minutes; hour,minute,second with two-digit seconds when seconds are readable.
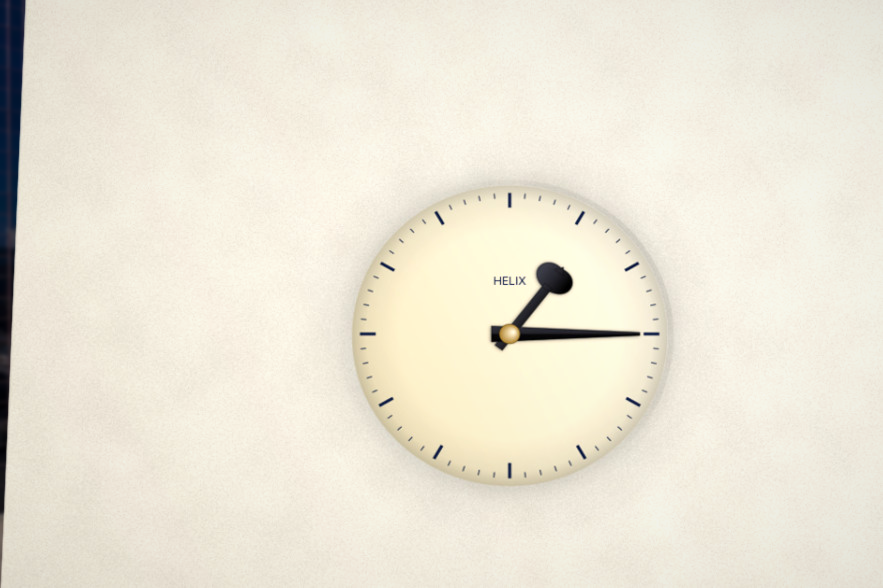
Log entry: 1,15
